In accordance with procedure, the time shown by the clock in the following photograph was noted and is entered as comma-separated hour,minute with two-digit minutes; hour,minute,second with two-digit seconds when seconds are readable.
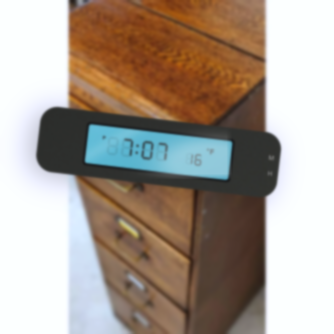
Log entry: 7,07
